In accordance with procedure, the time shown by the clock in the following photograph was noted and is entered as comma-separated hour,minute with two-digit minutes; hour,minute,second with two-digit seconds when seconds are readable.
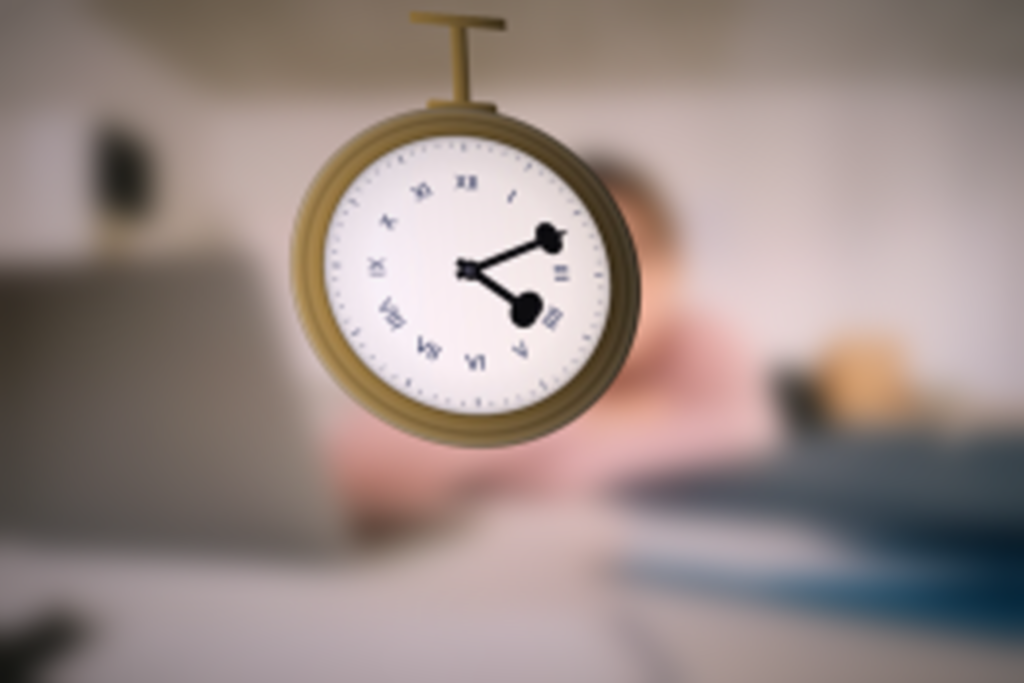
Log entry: 4,11
